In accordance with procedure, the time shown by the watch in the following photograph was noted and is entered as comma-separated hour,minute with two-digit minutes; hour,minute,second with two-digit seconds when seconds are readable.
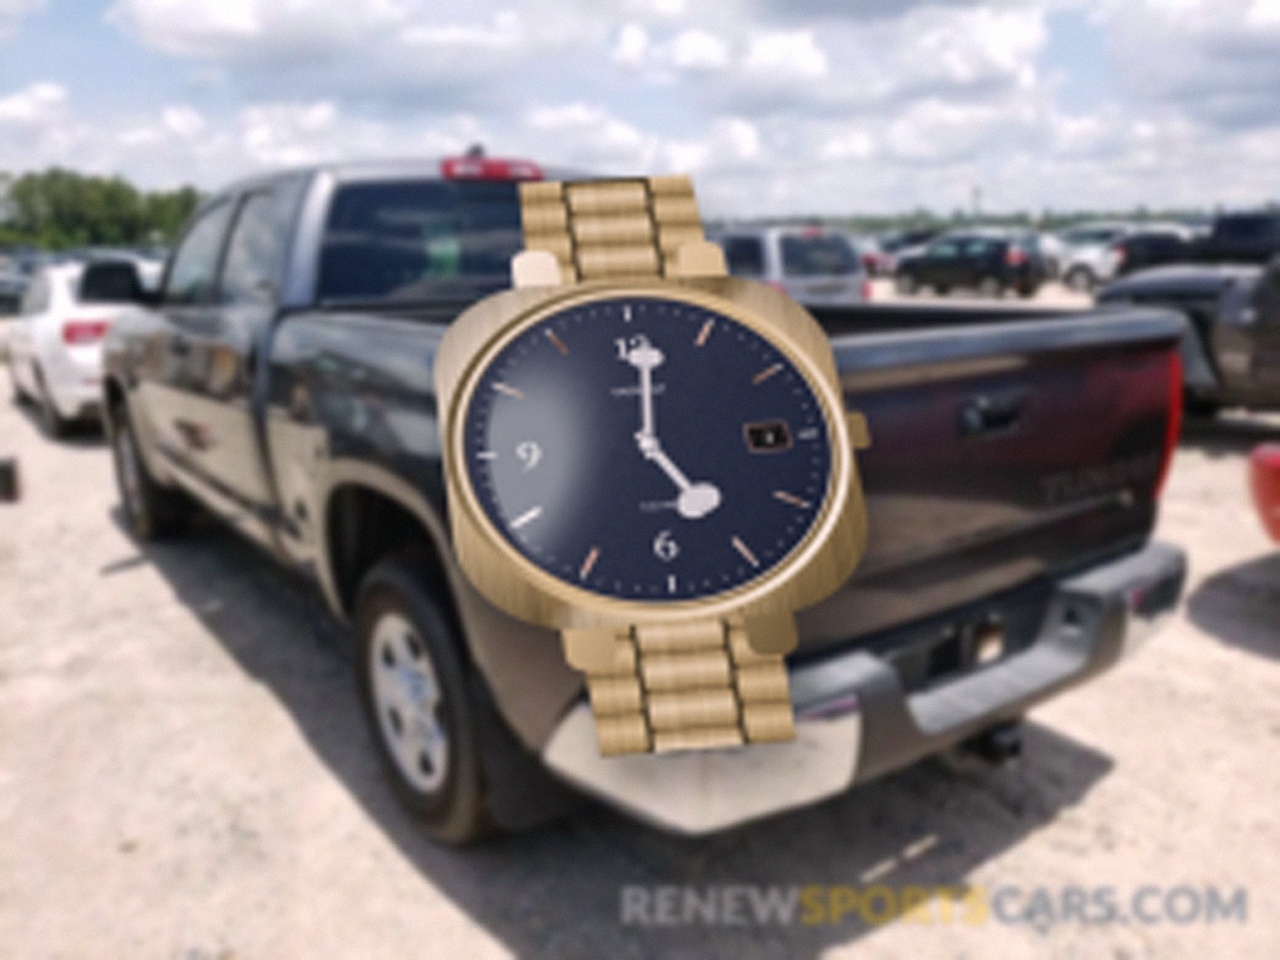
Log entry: 5,01
